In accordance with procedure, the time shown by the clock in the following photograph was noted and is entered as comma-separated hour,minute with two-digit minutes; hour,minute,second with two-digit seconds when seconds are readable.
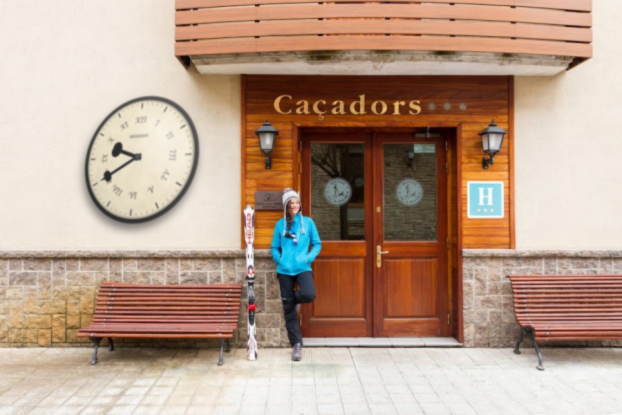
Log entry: 9,40
